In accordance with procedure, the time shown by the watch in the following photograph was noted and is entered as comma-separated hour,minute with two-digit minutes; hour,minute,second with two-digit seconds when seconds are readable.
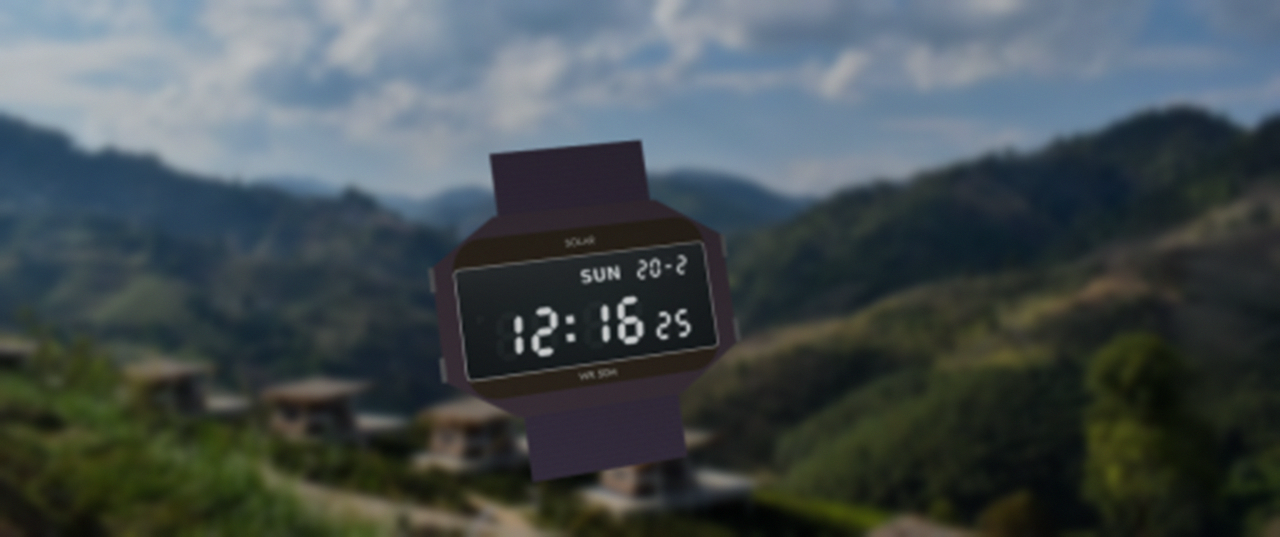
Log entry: 12,16,25
